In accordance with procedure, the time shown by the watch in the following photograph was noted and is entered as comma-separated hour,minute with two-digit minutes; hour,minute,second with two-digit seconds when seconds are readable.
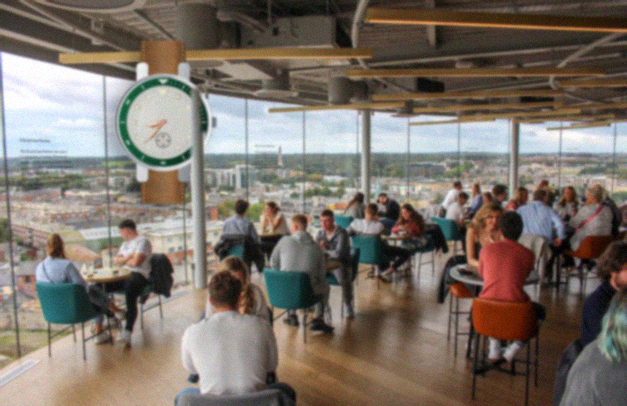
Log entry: 8,37
